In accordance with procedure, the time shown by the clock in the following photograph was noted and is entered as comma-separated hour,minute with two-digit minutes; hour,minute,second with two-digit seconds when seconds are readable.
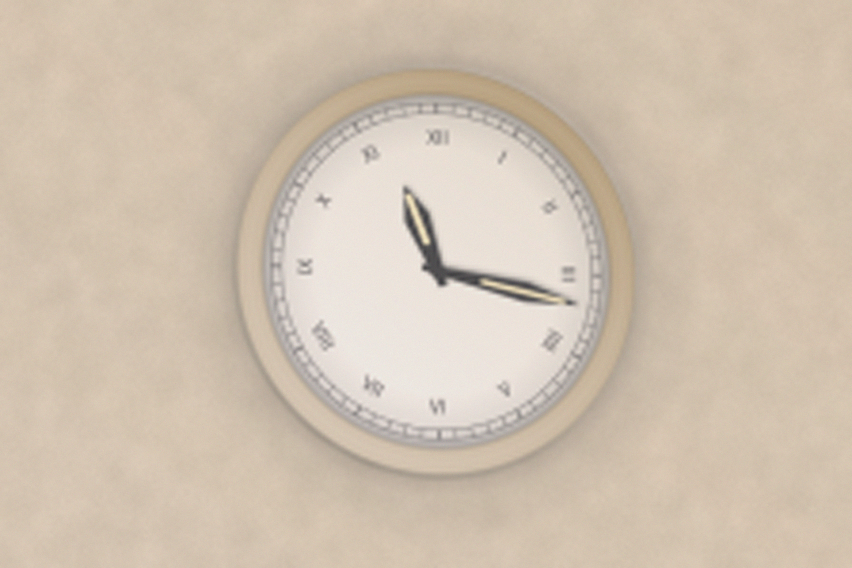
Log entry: 11,17
